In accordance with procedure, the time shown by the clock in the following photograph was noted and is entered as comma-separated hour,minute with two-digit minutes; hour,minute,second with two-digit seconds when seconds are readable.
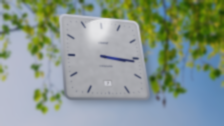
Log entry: 3,16
